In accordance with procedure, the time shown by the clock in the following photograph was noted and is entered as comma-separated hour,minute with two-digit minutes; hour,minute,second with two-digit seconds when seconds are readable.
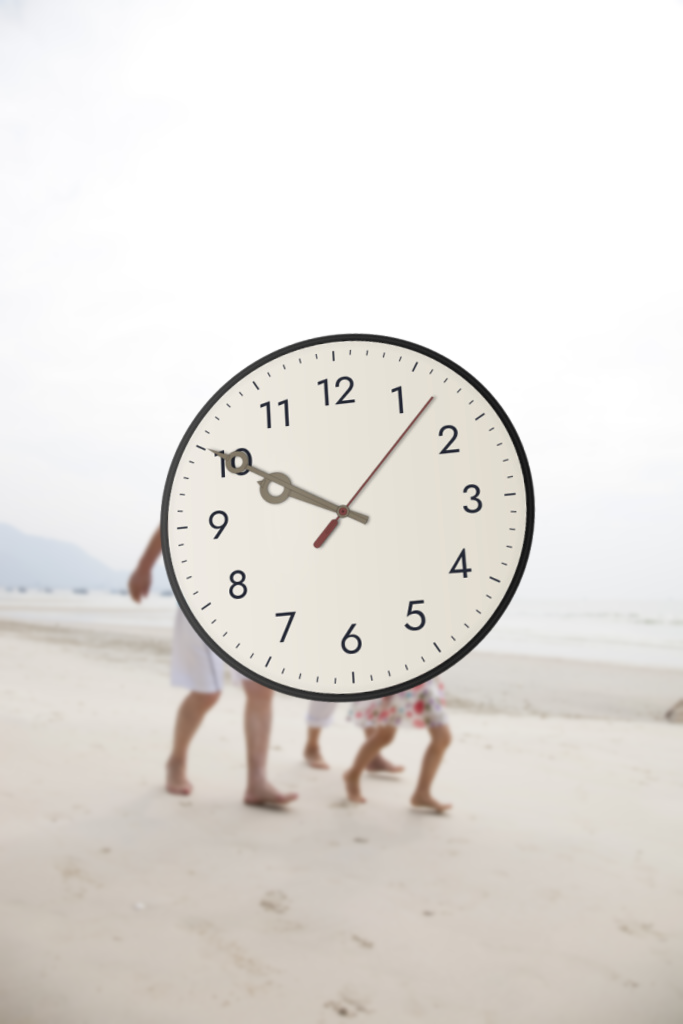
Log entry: 9,50,07
